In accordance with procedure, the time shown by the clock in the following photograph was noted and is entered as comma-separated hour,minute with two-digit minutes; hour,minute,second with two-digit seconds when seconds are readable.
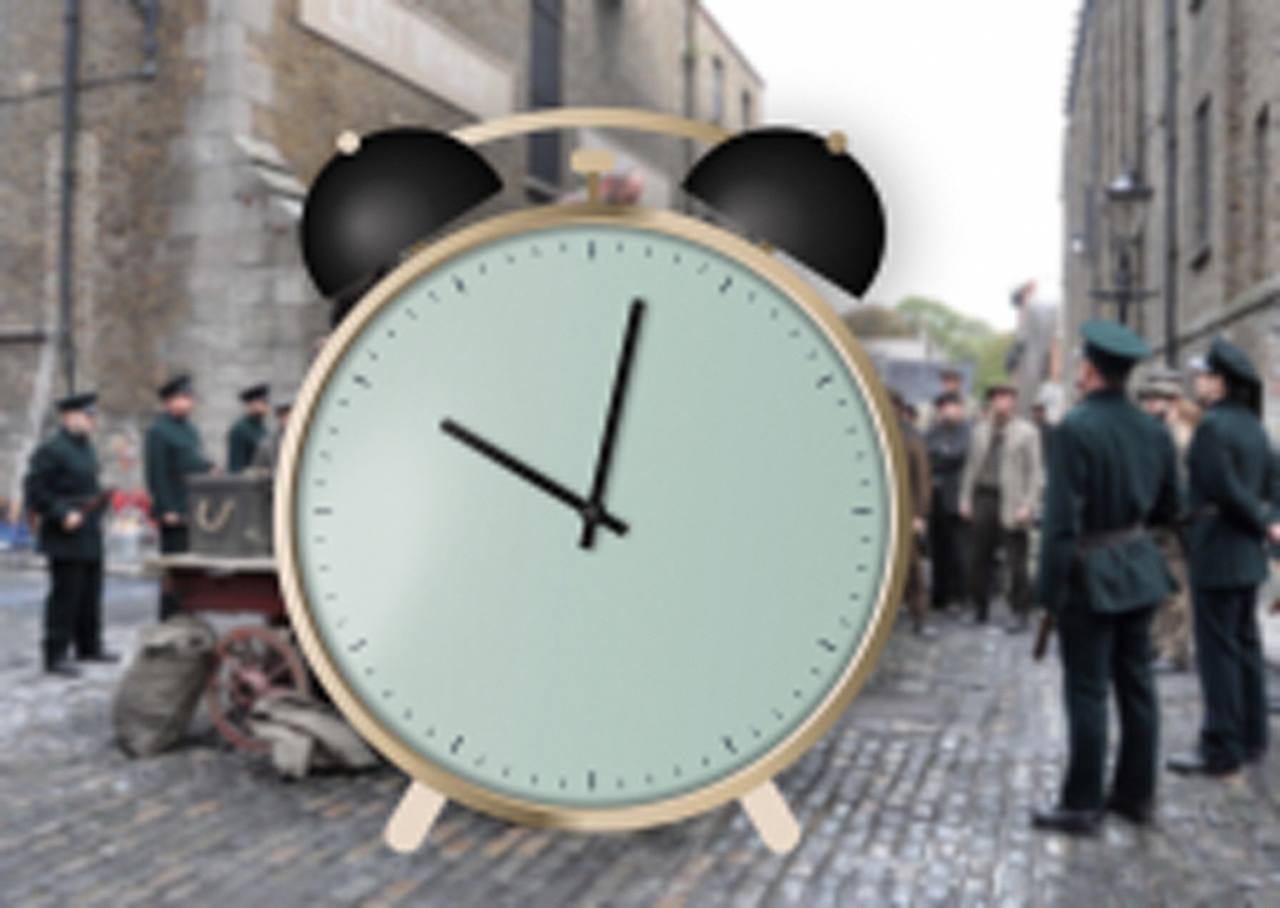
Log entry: 10,02
